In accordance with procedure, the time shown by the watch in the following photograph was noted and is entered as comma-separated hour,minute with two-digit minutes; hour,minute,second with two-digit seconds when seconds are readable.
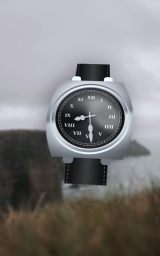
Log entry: 8,29
